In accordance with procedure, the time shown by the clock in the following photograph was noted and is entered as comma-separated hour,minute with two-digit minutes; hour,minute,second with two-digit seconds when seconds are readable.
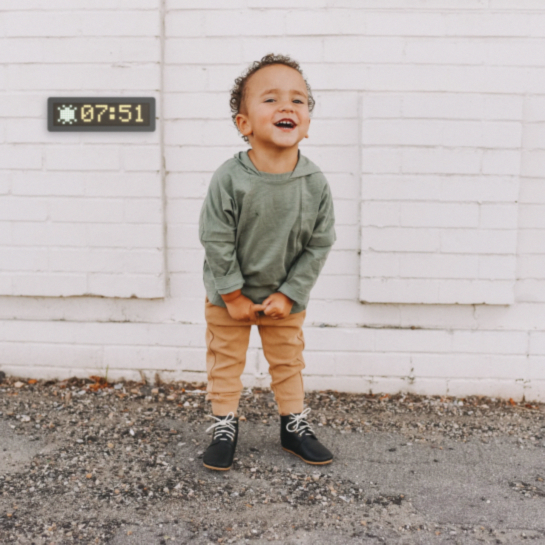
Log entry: 7,51
